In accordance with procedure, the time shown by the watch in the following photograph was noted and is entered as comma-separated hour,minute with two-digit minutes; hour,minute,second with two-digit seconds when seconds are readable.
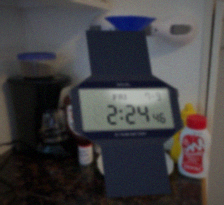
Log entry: 2,24
